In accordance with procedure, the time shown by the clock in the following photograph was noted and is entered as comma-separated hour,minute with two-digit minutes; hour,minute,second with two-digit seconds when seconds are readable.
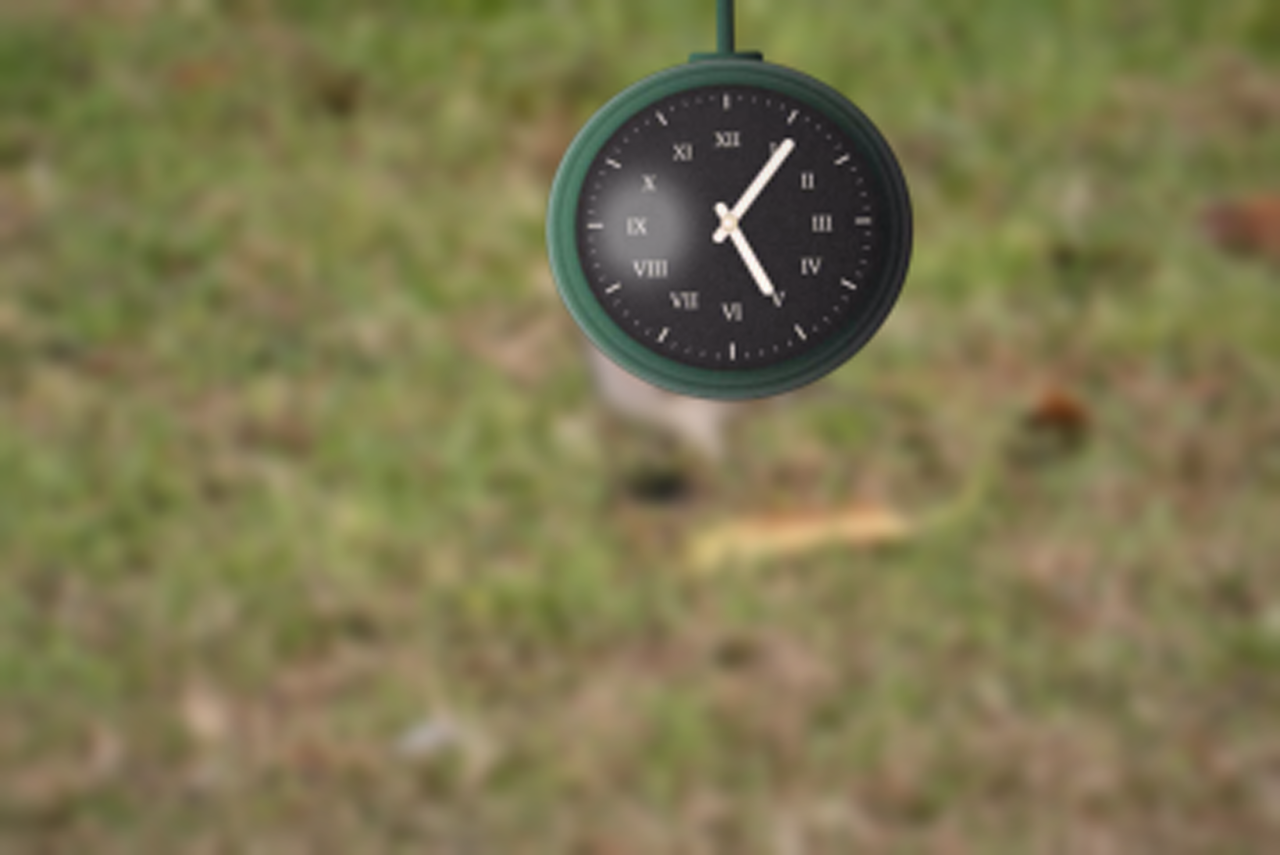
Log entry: 5,06
